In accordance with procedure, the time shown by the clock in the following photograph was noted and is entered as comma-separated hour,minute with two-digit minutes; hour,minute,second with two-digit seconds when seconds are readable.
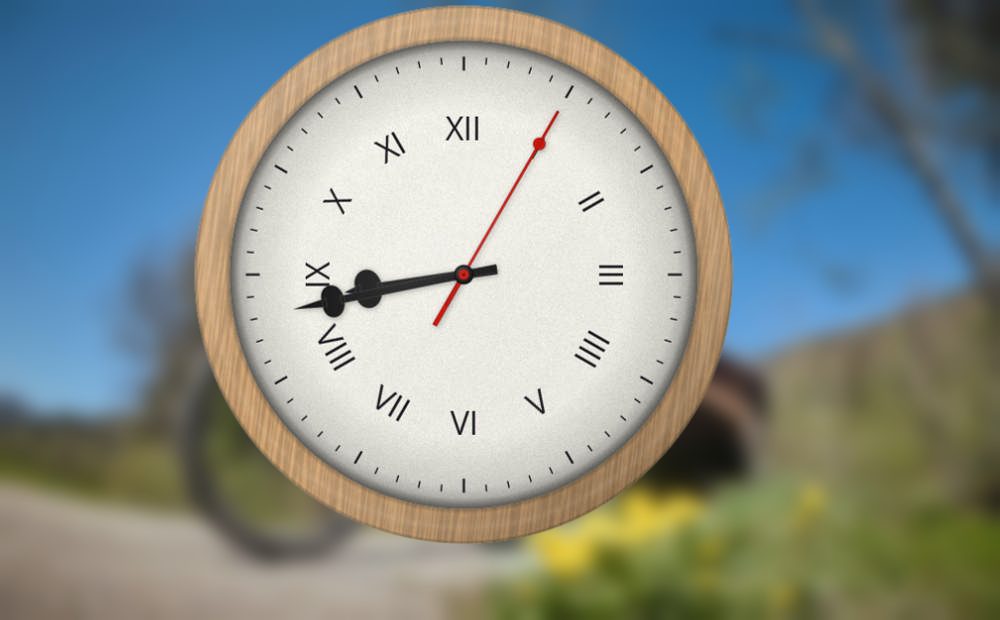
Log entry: 8,43,05
